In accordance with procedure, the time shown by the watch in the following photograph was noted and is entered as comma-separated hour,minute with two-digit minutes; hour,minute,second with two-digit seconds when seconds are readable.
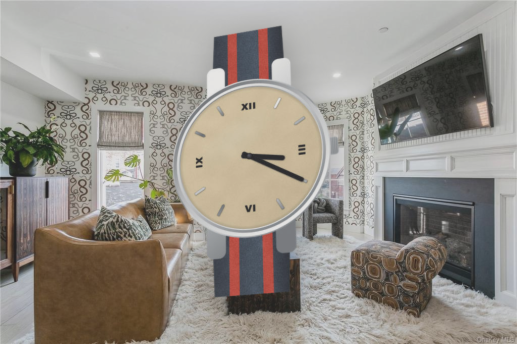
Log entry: 3,20
